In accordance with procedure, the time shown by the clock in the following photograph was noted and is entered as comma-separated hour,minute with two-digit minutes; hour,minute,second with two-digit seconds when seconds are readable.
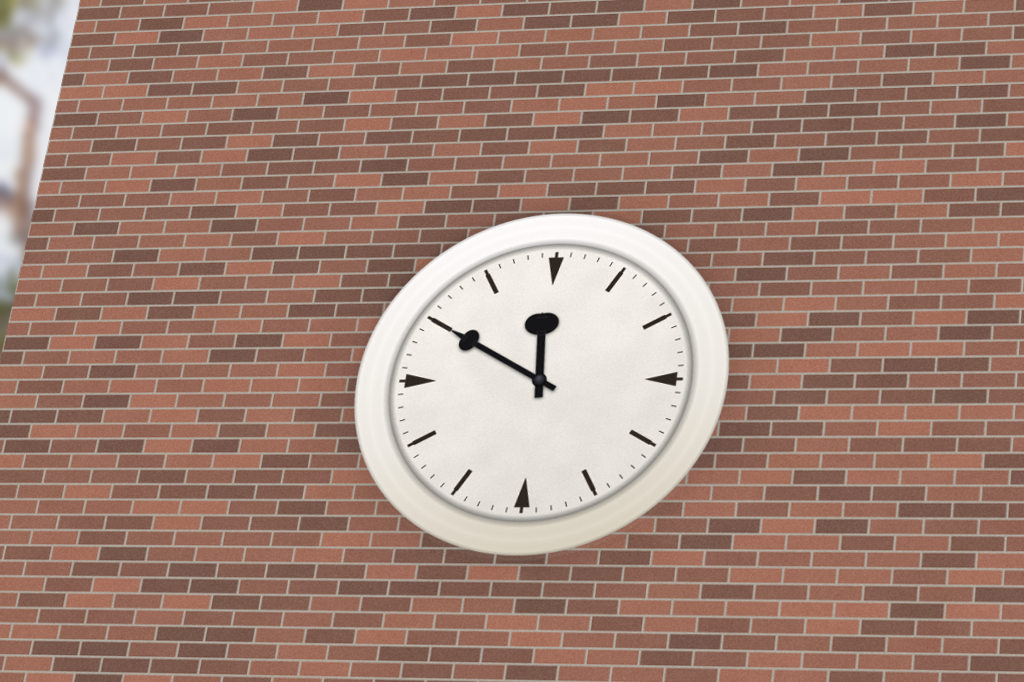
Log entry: 11,50
